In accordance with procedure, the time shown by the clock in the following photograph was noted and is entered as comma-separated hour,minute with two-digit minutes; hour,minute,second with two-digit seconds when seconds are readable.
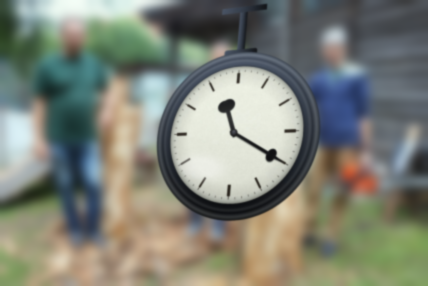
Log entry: 11,20
